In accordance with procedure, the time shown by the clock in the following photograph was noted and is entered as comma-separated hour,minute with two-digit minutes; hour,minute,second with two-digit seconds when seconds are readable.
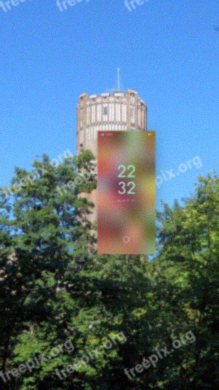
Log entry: 22,32
